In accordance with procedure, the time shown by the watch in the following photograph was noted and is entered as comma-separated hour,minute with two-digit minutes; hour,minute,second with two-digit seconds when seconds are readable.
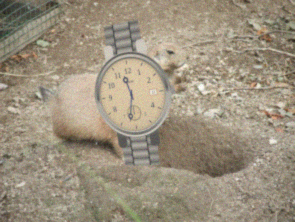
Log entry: 11,32
